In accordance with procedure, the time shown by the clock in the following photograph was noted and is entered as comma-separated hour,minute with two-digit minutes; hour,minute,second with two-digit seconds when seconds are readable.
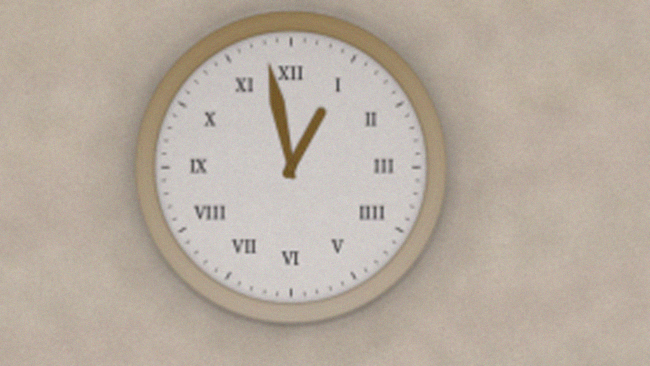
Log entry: 12,58
